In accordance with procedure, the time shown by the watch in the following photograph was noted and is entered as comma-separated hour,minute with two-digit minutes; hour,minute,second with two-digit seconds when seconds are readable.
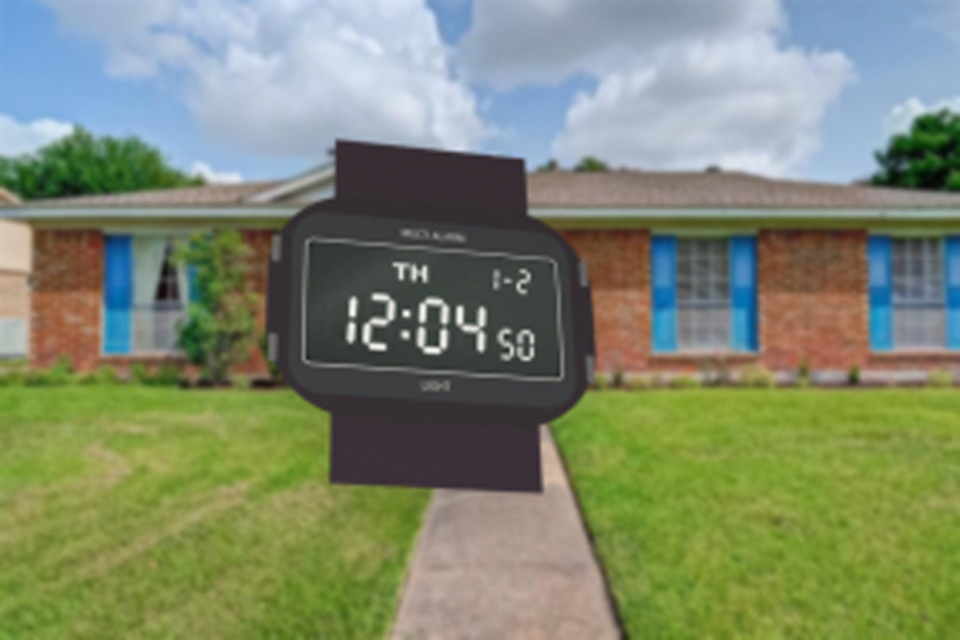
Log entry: 12,04,50
